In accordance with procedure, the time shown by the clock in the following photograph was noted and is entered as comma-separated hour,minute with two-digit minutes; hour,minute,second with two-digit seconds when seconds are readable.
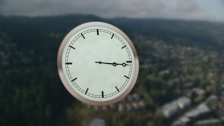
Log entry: 3,16
